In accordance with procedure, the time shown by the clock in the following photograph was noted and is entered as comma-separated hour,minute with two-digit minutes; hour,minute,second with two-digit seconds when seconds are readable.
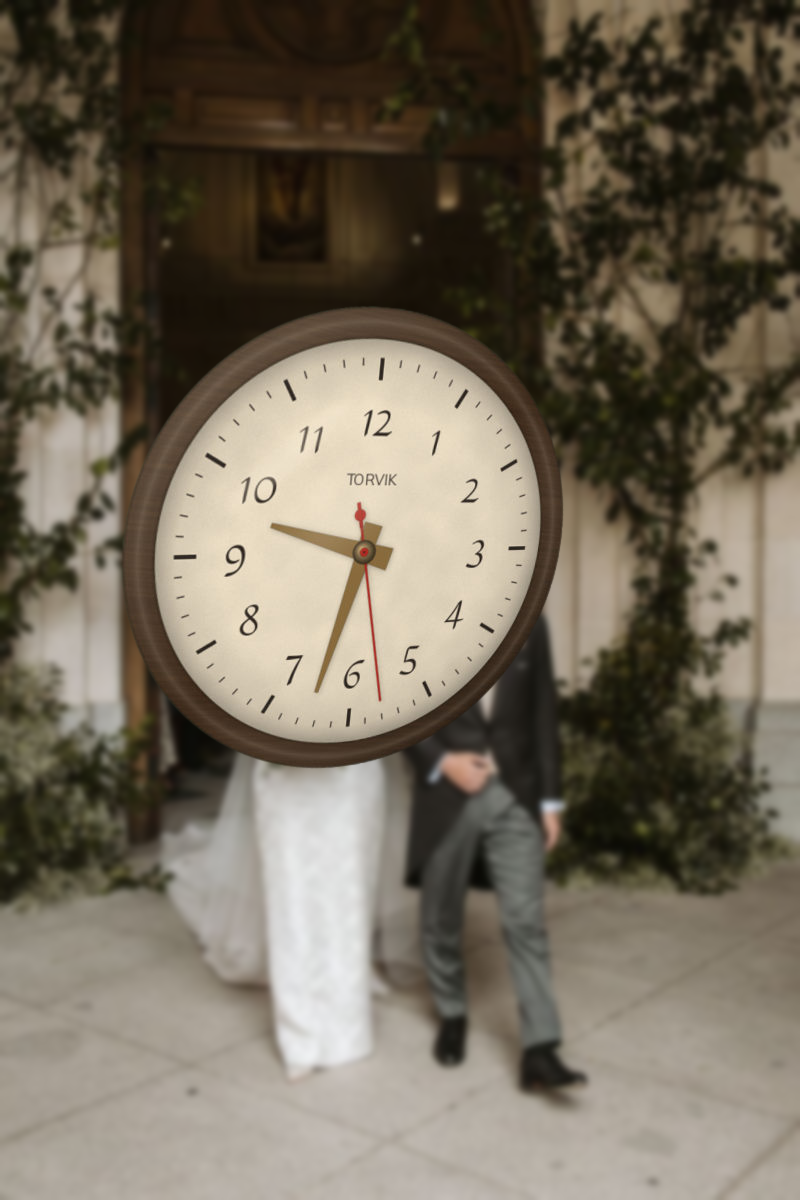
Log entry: 9,32,28
